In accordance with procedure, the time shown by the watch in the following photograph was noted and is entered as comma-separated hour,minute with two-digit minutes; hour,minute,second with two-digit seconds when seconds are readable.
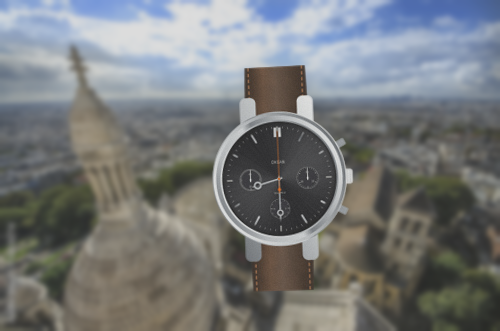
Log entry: 8,30
